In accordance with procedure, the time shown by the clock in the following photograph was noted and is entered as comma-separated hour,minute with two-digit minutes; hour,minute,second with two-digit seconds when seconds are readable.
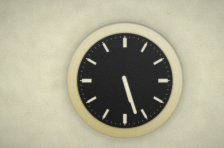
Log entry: 5,27
